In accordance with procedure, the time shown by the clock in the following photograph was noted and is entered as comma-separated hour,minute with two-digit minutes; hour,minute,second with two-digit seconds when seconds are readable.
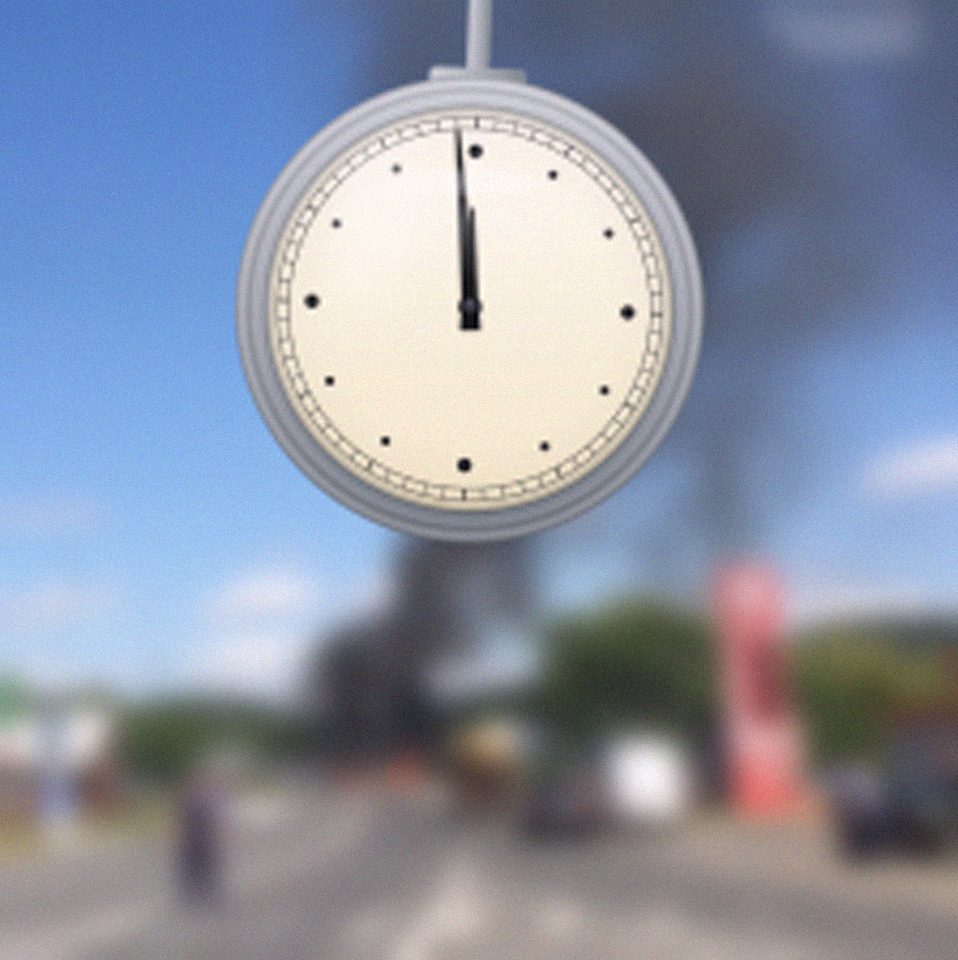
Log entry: 11,59
